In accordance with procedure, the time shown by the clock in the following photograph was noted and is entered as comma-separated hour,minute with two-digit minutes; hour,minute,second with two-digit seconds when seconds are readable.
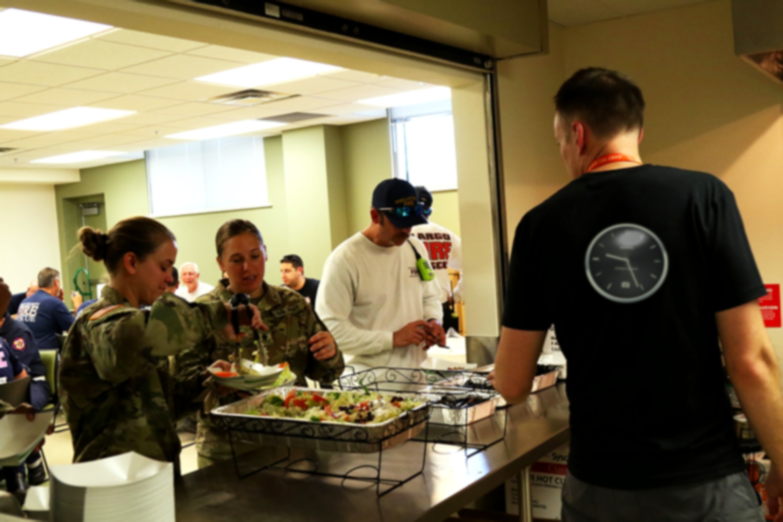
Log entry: 9,26
